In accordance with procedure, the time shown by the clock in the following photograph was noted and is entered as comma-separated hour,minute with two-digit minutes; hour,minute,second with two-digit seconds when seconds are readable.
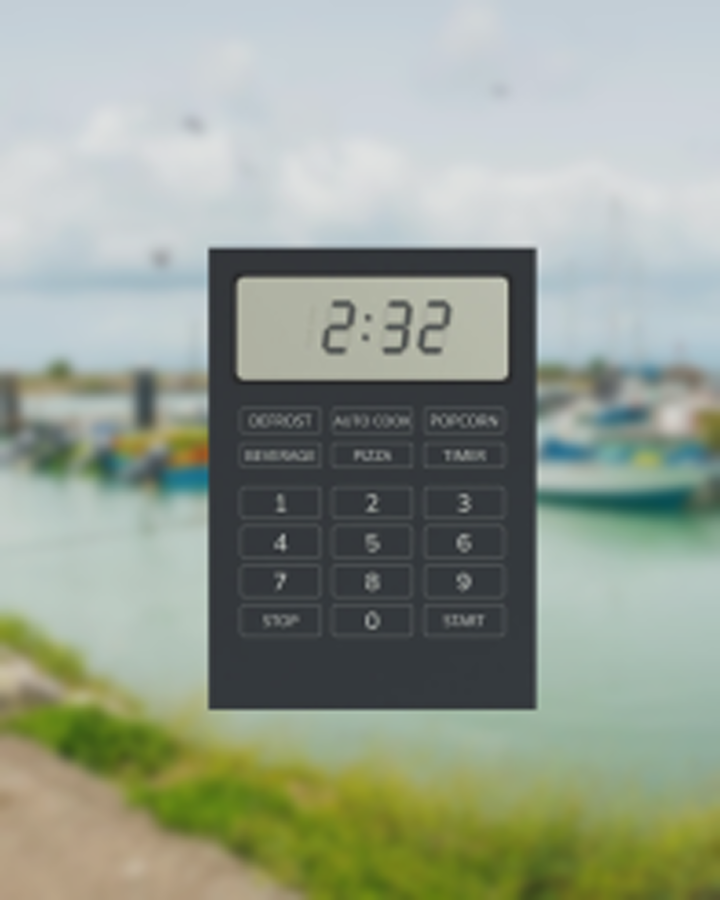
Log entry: 2,32
